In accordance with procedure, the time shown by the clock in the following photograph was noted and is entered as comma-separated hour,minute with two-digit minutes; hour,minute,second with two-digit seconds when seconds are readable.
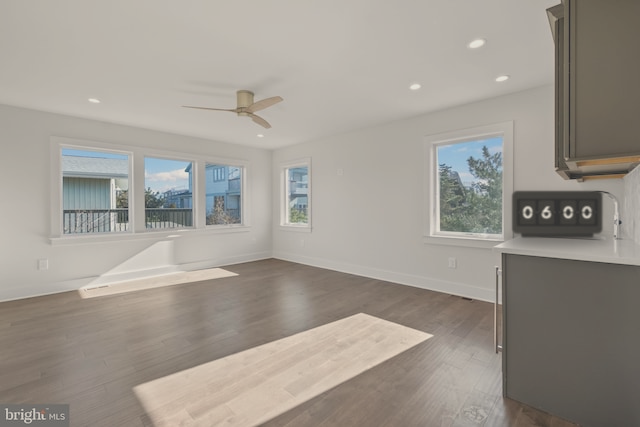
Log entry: 6,00
